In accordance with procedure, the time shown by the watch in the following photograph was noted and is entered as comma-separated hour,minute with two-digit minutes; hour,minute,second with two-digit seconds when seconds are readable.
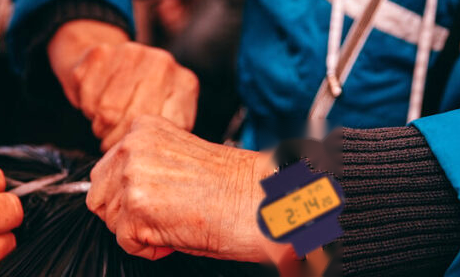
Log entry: 2,14
